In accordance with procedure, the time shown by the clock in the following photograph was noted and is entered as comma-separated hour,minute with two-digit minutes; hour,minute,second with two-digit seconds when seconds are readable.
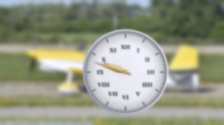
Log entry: 9,48
